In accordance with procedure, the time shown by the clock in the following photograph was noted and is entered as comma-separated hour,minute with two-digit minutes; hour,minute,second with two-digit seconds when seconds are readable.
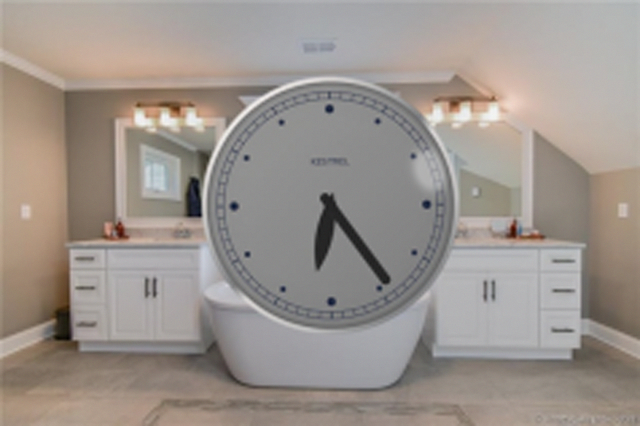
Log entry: 6,24
